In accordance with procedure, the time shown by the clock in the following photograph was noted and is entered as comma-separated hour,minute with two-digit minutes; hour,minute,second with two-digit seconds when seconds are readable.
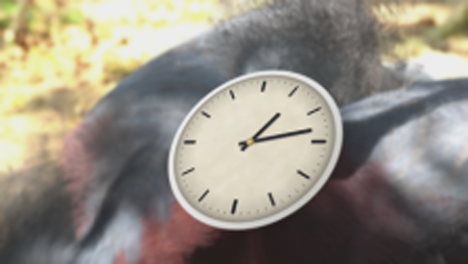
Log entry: 1,13
